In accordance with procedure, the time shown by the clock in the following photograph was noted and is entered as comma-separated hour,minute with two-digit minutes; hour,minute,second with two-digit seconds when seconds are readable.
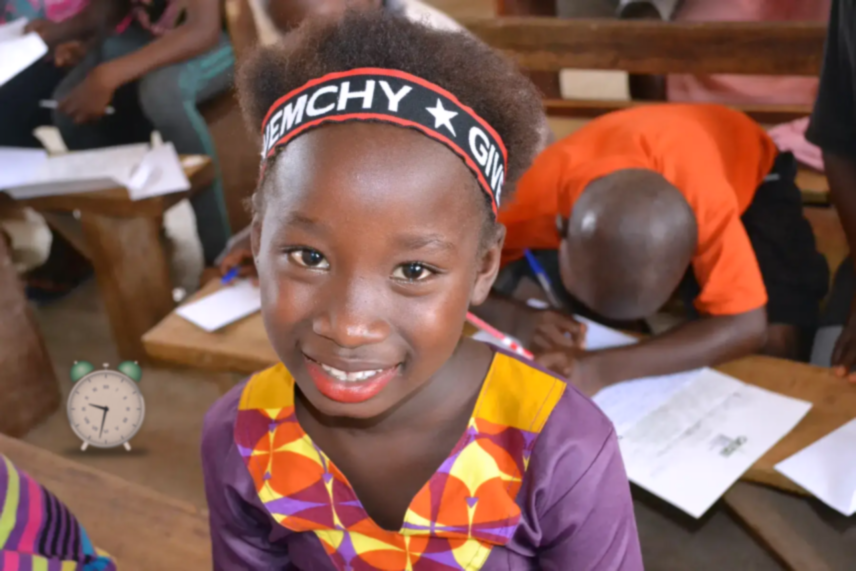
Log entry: 9,32
